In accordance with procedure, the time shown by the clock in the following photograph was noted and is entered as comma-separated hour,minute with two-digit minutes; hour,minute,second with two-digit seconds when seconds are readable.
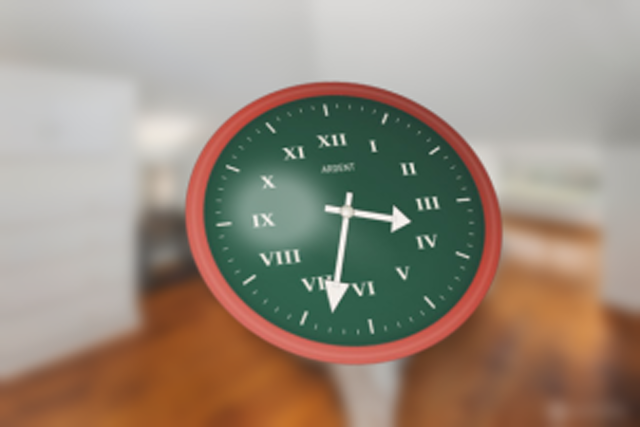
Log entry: 3,33
